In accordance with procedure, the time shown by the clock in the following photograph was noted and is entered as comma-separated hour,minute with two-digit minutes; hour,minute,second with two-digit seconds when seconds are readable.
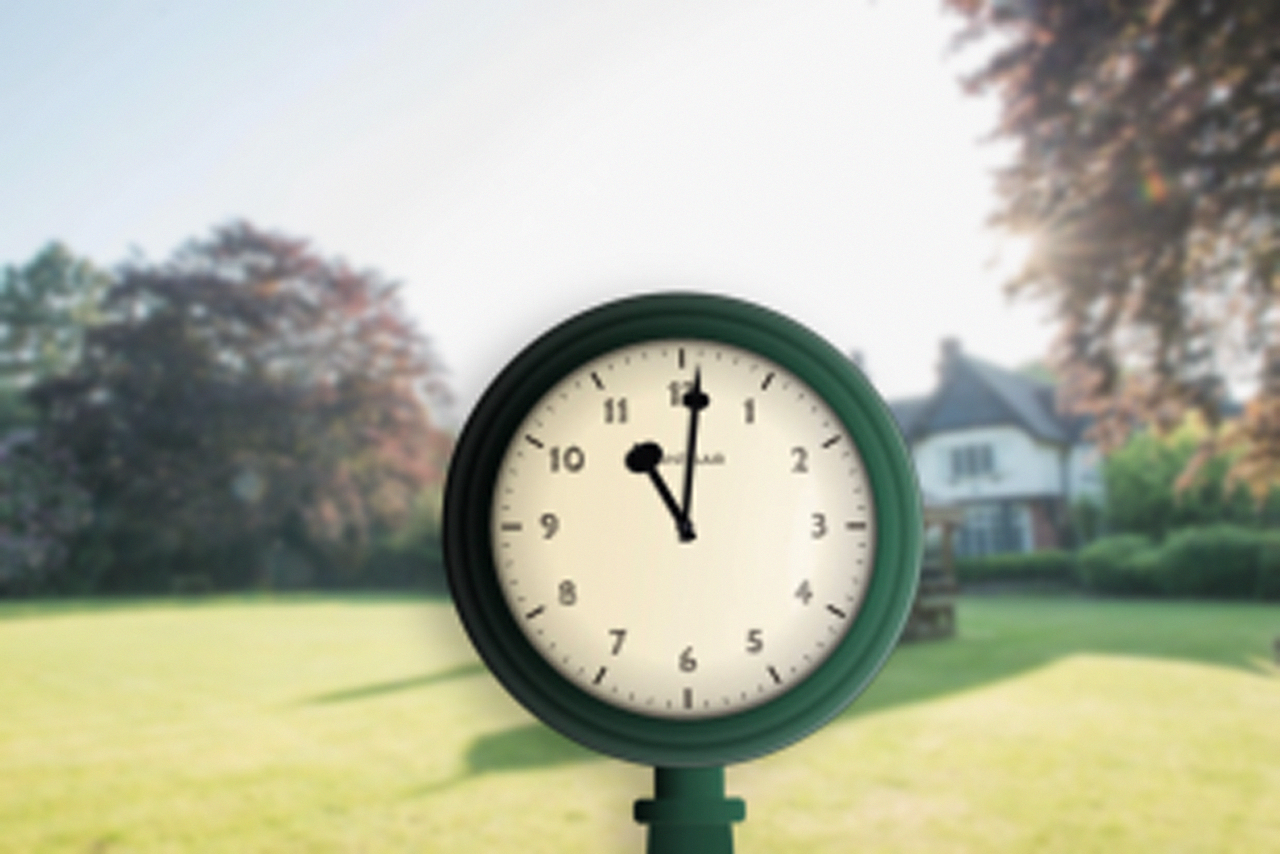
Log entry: 11,01
